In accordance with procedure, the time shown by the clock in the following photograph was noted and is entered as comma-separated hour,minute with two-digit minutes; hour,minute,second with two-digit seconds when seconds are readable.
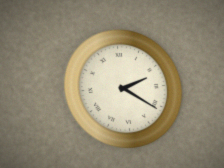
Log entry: 2,21
